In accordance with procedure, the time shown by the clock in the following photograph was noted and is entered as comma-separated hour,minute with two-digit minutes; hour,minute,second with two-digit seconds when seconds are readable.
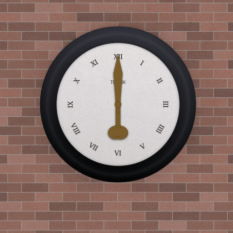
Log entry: 6,00
